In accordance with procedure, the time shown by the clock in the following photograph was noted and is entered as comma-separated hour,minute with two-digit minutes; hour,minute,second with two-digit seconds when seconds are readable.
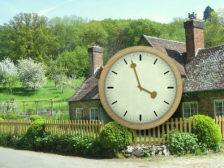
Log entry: 3,57
